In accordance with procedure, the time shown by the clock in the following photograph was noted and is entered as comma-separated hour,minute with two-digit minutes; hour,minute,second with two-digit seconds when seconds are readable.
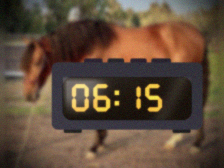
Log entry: 6,15
